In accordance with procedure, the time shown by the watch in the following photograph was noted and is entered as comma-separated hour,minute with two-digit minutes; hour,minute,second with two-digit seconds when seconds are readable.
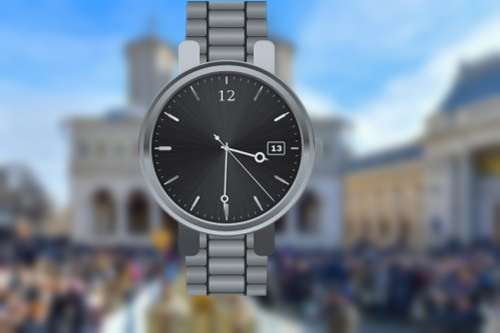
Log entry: 3,30,23
